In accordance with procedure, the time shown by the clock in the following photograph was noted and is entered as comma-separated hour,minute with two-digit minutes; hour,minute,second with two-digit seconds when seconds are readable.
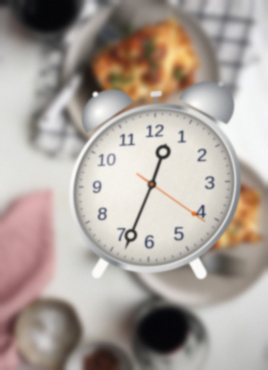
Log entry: 12,33,21
